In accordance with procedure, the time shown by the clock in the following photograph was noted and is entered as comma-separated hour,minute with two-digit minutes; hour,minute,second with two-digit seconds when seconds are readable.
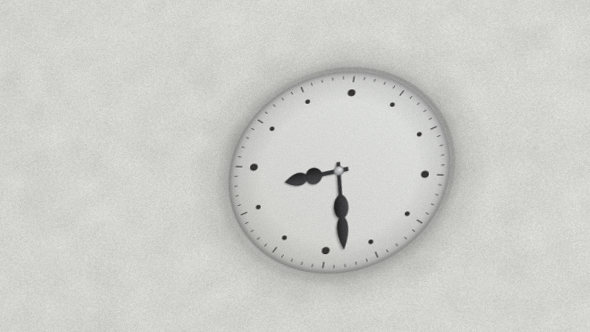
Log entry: 8,28
